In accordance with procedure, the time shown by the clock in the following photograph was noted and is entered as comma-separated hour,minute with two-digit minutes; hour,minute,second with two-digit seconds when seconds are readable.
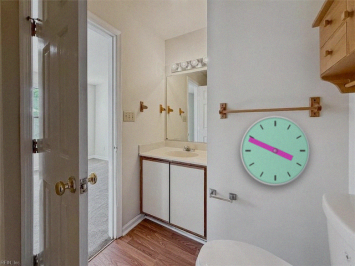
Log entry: 3,49
